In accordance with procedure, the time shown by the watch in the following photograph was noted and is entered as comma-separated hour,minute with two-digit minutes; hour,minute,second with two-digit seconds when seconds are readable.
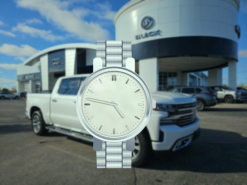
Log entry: 4,47
